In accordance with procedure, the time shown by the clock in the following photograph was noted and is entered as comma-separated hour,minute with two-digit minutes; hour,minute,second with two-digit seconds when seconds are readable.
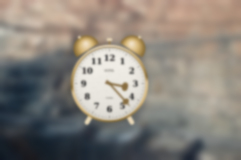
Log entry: 3,23
